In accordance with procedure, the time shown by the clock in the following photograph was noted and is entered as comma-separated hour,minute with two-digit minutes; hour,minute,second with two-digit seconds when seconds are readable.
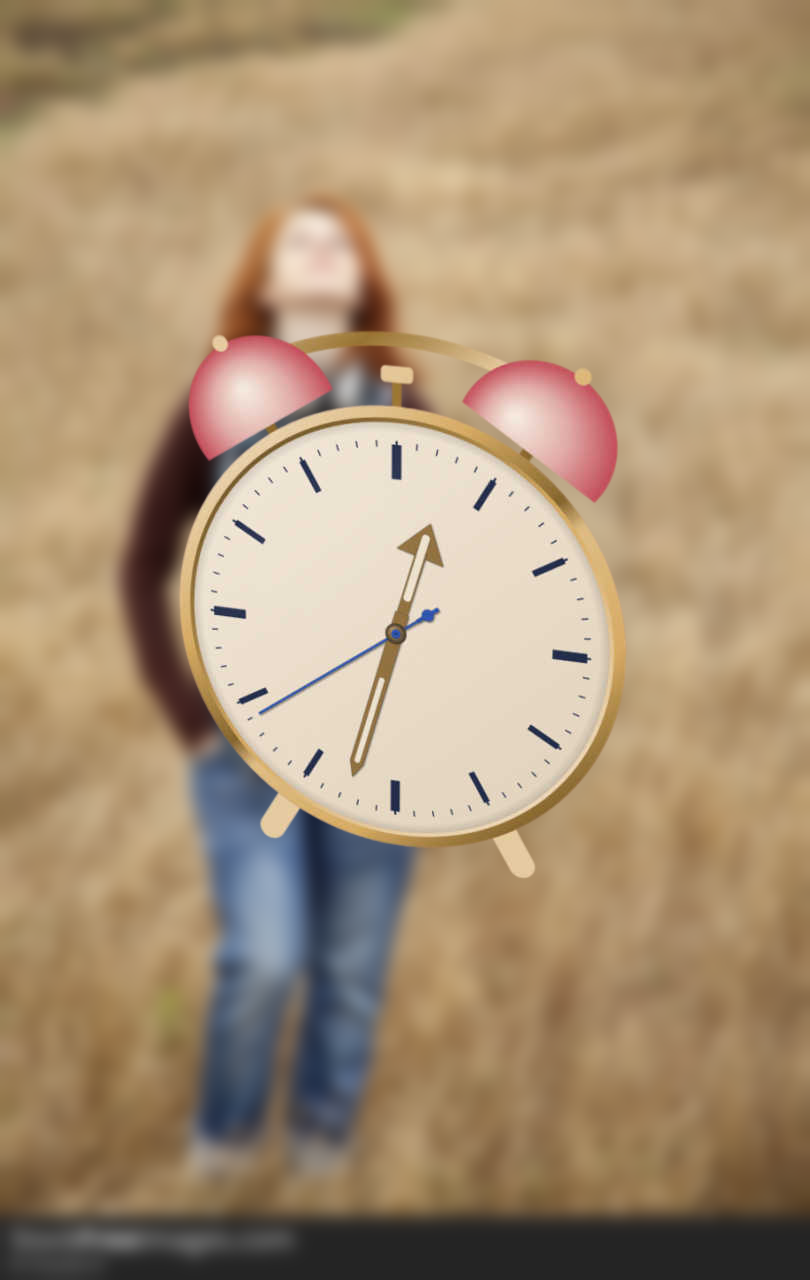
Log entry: 12,32,39
